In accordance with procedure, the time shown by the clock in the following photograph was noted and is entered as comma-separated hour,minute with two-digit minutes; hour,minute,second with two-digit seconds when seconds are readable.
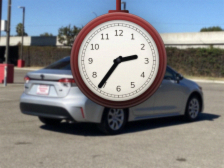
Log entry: 2,36
